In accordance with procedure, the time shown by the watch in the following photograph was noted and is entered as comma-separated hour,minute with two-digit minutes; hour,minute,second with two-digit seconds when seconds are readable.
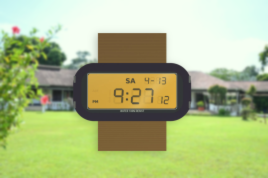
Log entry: 9,27
